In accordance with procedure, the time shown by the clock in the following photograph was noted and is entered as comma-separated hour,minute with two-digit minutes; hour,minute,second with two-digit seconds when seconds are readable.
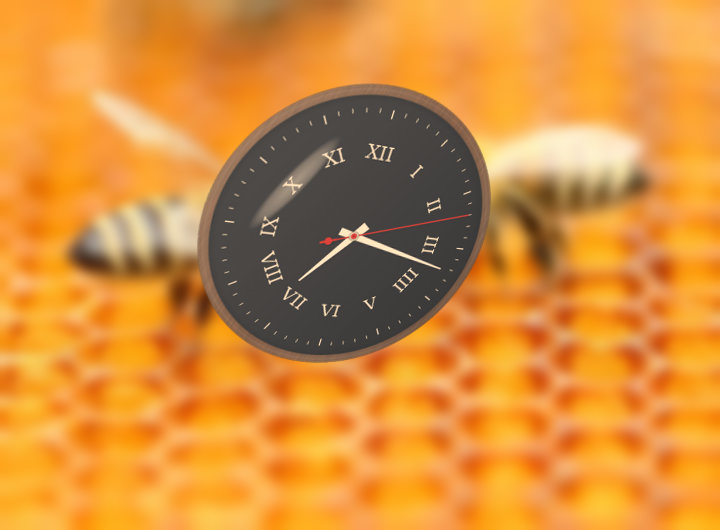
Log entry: 7,17,12
